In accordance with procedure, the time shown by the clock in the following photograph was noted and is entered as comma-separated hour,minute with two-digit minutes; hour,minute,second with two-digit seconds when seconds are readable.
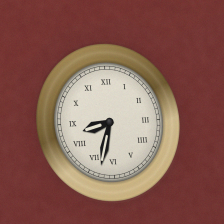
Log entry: 8,33
